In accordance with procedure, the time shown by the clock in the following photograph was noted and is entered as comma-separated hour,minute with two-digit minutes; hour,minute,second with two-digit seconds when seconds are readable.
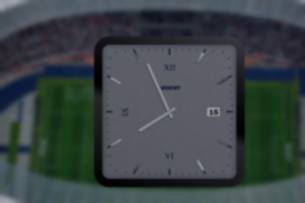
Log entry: 7,56
